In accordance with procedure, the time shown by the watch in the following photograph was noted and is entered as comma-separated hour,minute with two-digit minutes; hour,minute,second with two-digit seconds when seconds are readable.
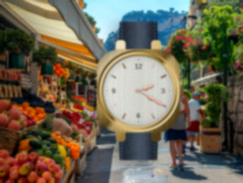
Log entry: 2,20
